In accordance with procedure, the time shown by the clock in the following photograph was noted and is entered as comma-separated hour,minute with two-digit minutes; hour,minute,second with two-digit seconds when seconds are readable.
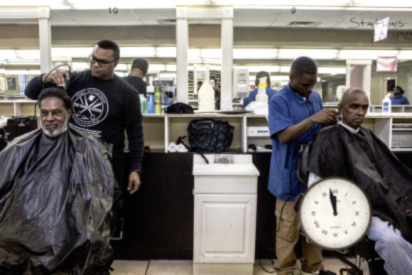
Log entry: 11,58
